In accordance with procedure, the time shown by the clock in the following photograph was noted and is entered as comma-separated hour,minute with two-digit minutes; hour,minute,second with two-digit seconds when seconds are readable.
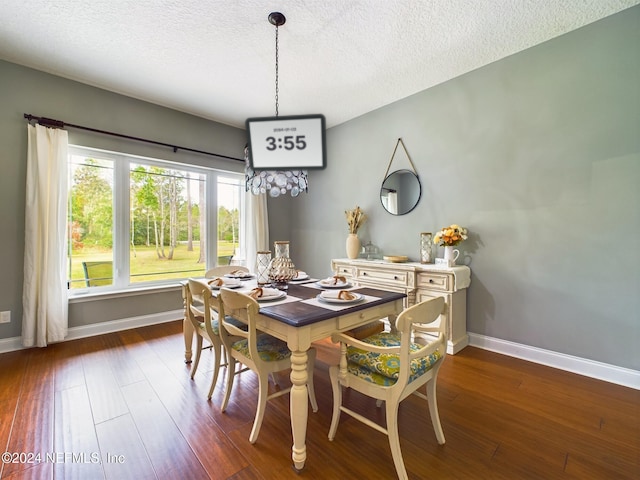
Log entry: 3,55
